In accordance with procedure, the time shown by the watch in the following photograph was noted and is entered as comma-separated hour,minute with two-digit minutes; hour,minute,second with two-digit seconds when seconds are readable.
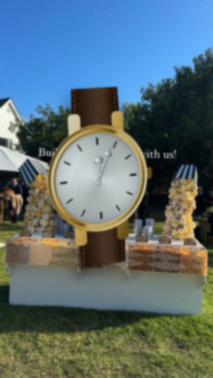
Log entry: 12,04
